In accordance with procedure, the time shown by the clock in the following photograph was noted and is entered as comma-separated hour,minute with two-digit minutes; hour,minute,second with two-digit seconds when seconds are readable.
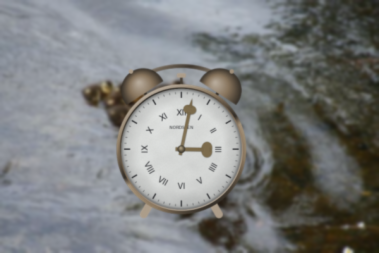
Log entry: 3,02
